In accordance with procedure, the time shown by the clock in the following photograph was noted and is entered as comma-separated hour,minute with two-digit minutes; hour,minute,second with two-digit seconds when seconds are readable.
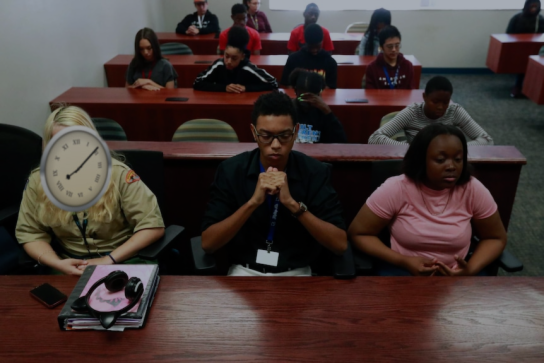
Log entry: 8,09
